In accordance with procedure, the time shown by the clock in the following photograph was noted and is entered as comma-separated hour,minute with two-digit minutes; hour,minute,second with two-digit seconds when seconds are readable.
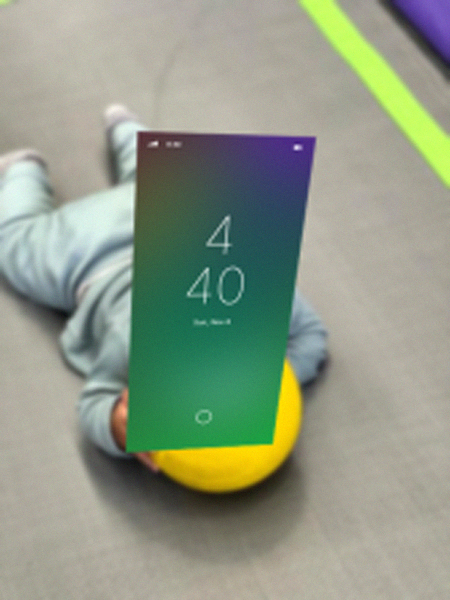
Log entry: 4,40
